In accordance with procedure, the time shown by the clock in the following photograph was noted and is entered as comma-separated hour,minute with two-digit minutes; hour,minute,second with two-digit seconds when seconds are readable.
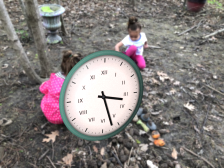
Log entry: 3,27
